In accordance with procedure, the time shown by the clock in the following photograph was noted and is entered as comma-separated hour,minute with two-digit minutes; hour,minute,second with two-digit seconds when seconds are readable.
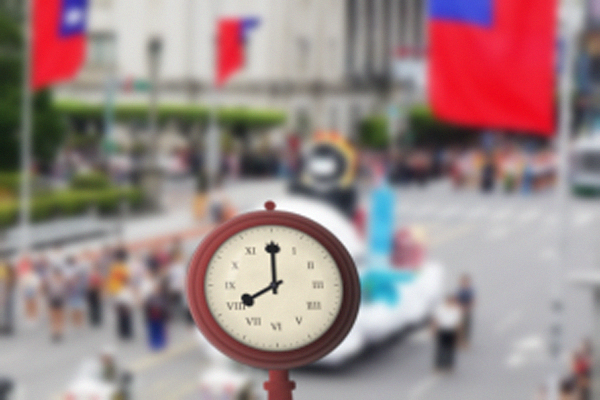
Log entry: 8,00
